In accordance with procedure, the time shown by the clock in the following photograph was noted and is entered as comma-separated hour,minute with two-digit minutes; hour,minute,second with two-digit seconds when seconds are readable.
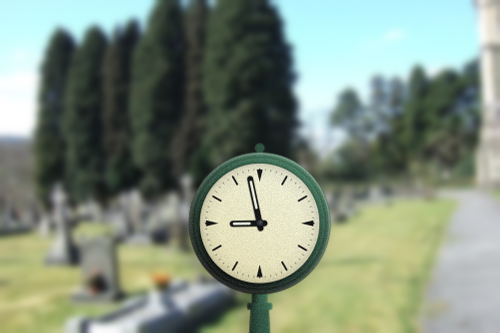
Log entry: 8,58
